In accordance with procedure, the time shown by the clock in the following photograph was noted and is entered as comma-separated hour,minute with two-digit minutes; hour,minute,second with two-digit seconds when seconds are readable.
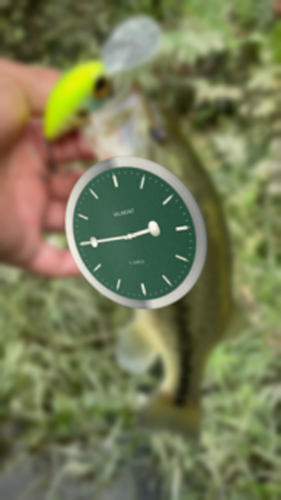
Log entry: 2,45
